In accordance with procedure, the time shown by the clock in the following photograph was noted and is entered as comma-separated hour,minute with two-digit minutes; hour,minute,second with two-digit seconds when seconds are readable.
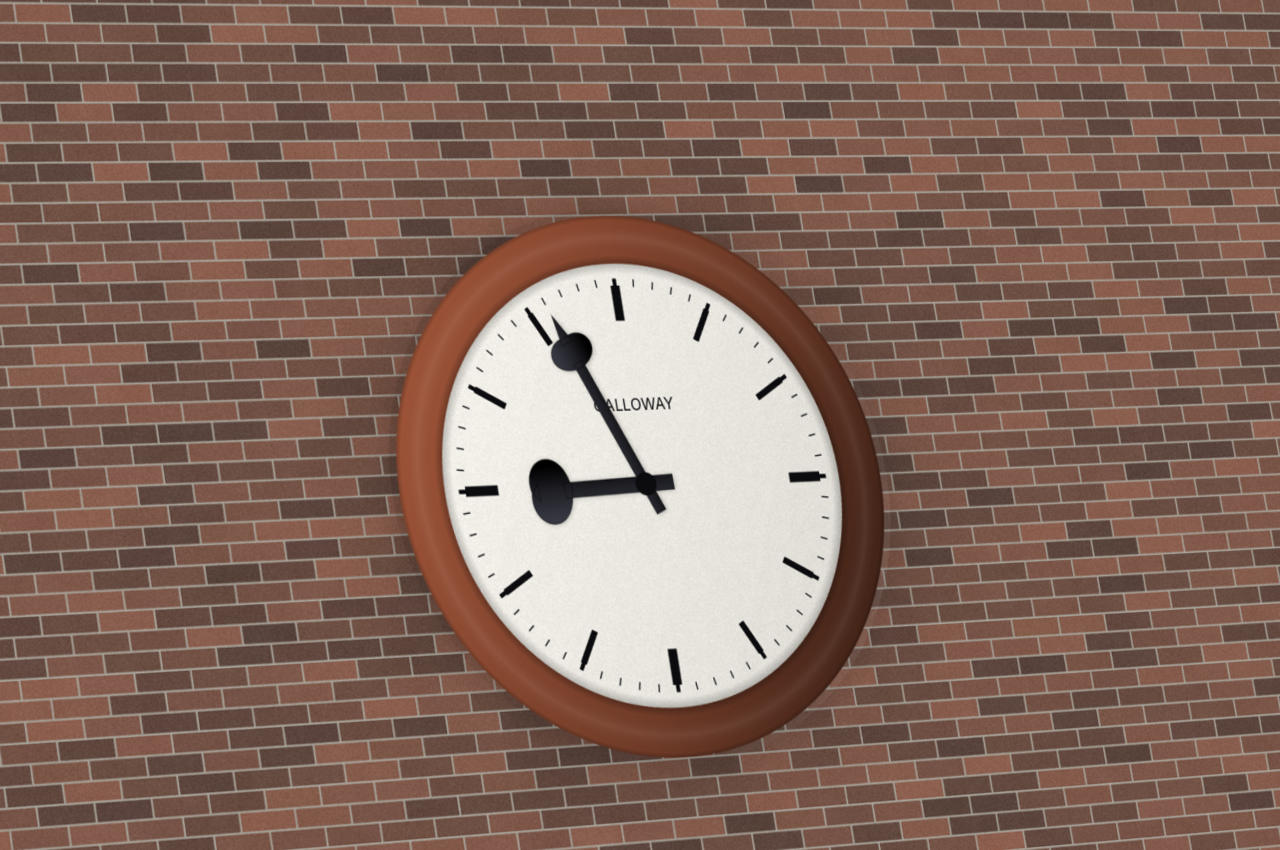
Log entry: 8,56
